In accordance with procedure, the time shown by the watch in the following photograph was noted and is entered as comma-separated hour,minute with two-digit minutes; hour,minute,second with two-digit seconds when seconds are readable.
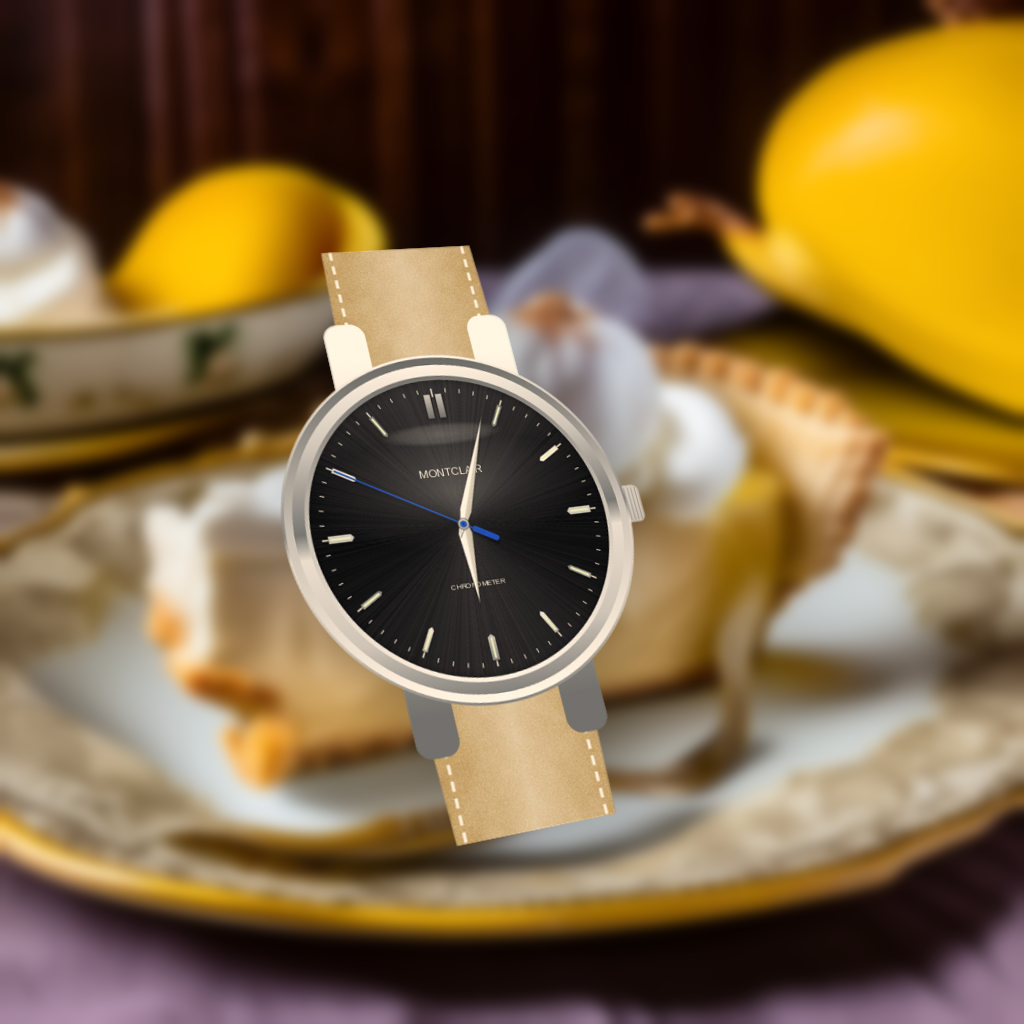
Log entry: 6,03,50
